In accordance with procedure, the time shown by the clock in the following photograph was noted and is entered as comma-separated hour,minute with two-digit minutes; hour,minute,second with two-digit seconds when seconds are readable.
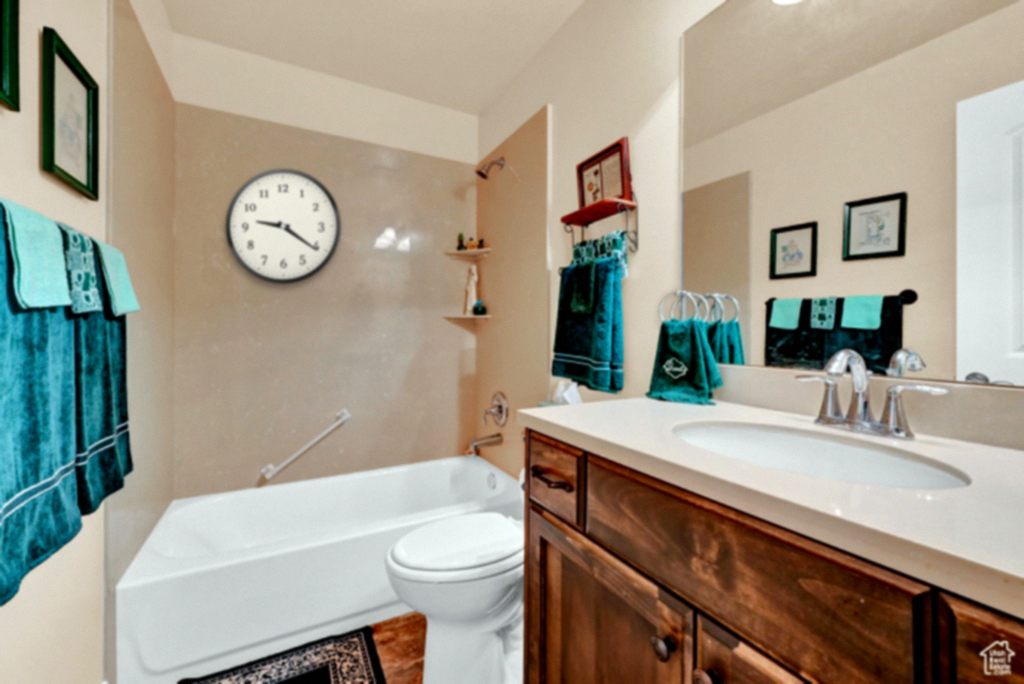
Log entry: 9,21
